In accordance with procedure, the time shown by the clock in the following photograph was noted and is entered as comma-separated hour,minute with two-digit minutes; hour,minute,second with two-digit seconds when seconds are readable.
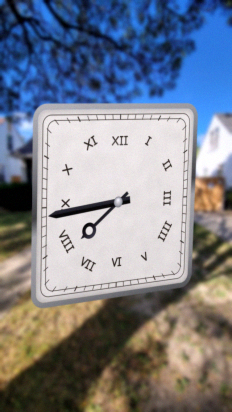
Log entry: 7,44
